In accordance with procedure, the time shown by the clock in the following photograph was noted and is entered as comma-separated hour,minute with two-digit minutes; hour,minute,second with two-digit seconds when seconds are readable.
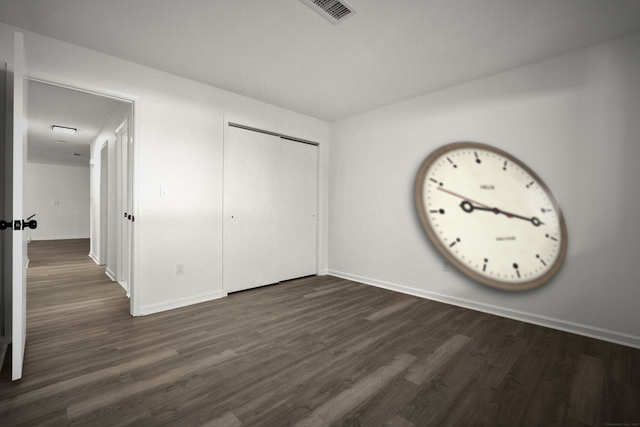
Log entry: 9,17,49
